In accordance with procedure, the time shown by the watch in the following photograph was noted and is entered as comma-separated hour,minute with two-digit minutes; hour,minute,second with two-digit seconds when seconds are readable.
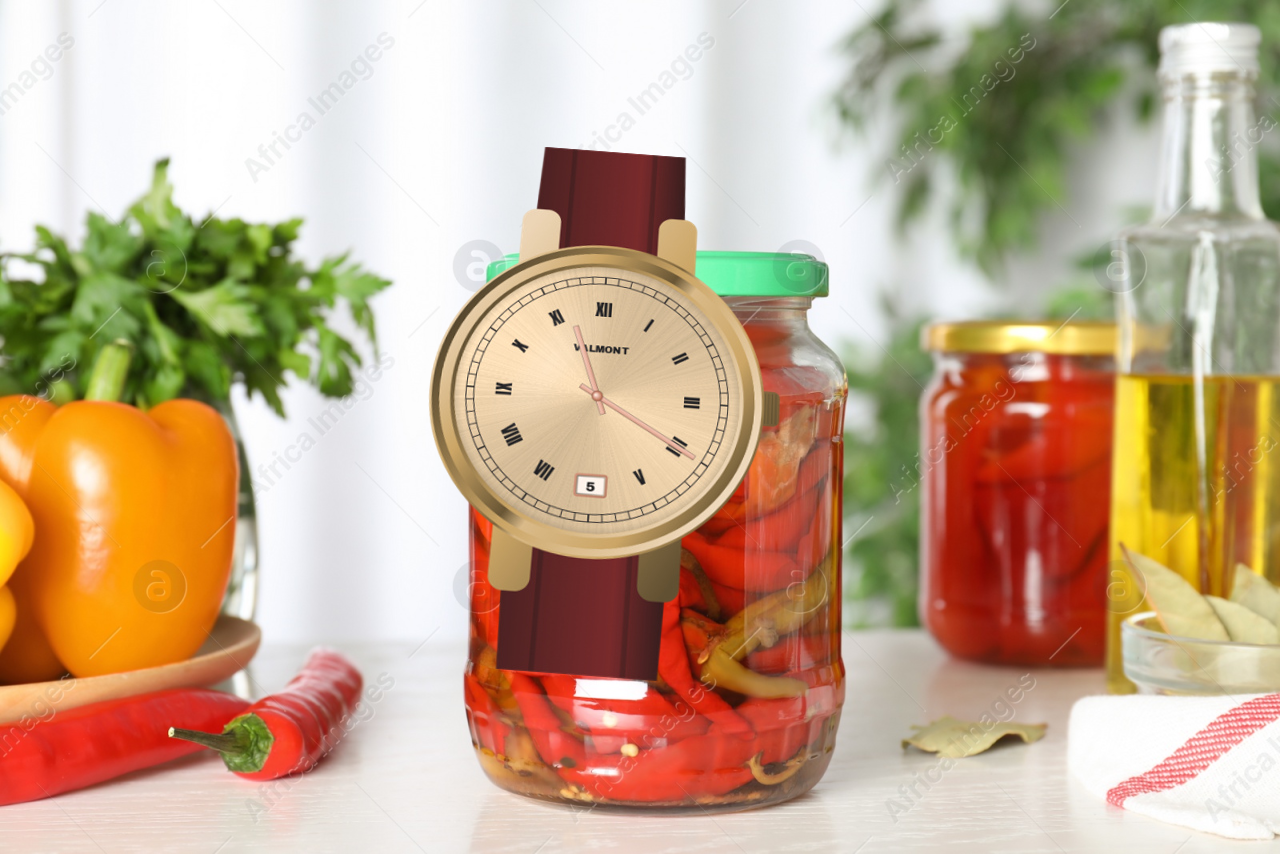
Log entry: 11,20
